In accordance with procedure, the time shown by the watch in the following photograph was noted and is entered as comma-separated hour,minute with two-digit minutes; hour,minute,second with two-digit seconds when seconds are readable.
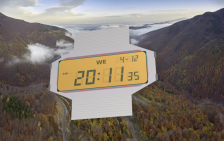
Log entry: 20,11,35
